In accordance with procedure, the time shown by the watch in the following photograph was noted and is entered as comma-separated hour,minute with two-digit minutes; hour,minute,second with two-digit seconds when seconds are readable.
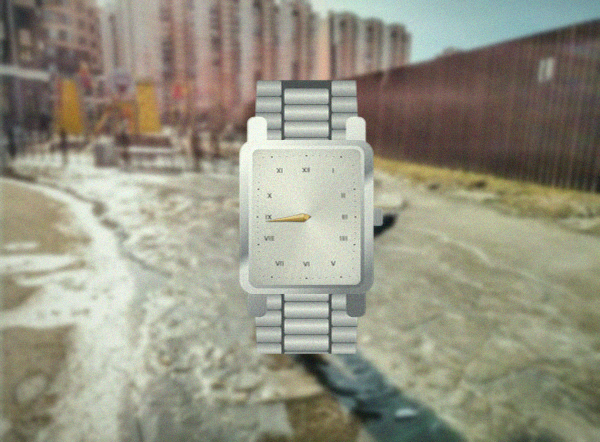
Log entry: 8,44
